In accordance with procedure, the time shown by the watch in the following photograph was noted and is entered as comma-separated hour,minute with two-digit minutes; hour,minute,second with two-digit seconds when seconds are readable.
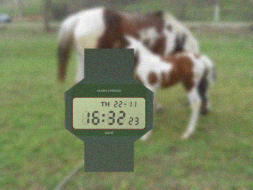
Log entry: 16,32,23
